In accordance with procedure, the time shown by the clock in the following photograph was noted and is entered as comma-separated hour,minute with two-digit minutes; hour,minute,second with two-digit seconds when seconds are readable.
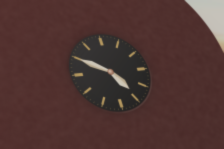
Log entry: 4,50
